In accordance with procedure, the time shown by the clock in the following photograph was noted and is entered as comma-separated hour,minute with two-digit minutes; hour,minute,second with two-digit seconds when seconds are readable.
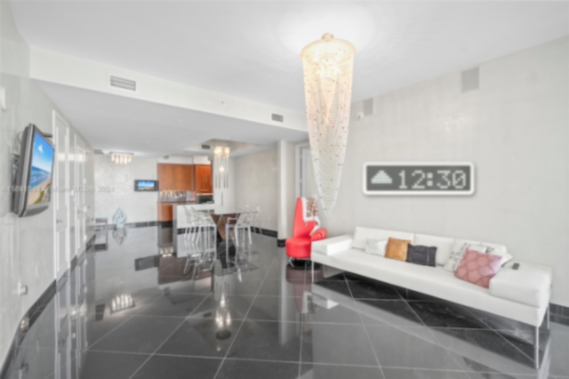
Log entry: 12,30
